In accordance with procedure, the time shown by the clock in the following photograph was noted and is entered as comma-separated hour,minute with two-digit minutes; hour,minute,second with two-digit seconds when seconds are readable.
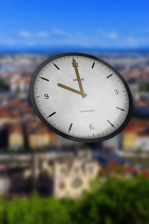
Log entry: 10,00
